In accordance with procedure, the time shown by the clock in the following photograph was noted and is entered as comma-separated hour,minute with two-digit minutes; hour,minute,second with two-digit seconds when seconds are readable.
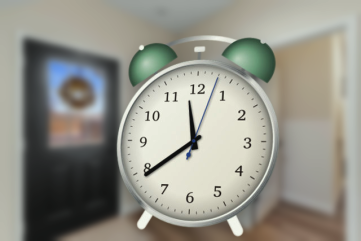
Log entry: 11,39,03
